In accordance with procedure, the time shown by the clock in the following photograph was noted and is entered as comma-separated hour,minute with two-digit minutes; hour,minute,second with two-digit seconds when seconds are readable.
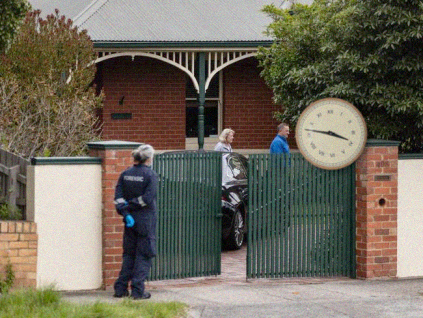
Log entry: 3,47
